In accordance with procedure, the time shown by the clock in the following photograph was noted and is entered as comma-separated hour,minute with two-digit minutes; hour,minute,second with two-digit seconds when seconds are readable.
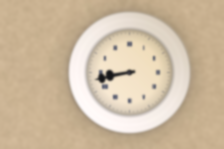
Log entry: 8,43
